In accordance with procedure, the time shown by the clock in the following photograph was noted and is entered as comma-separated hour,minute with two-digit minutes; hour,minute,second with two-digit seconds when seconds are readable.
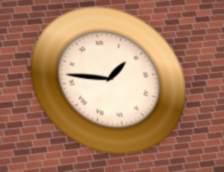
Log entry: 1,47
